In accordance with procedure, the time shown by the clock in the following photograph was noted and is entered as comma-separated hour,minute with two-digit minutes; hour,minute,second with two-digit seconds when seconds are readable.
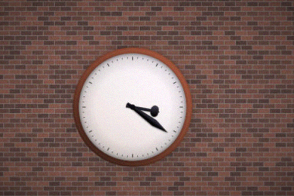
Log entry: 3,21
